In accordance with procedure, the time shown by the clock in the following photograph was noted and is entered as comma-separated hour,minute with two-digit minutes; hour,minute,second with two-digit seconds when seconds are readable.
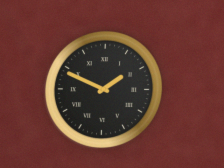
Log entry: 1,49
